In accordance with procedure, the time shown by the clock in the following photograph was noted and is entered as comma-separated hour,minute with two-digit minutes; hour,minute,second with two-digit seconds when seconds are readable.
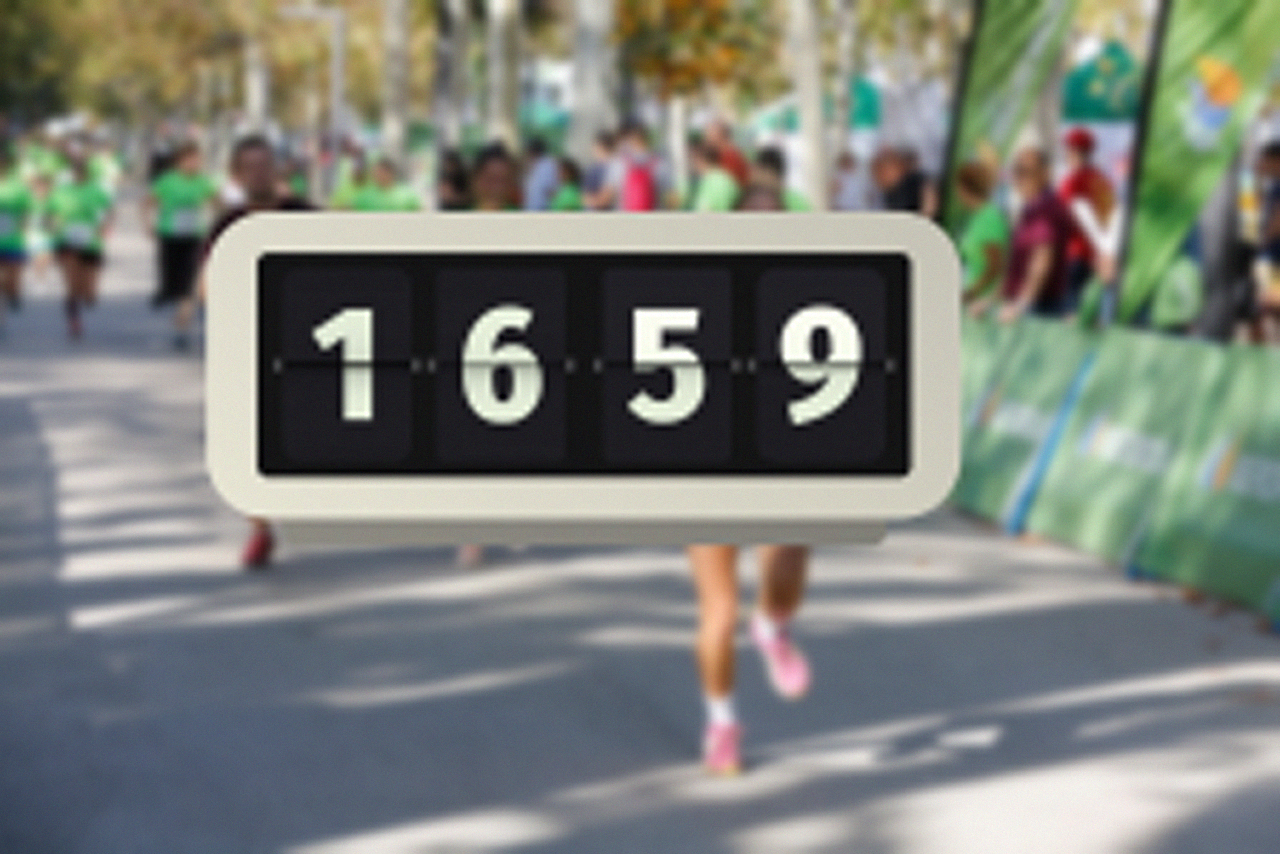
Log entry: 16,59
